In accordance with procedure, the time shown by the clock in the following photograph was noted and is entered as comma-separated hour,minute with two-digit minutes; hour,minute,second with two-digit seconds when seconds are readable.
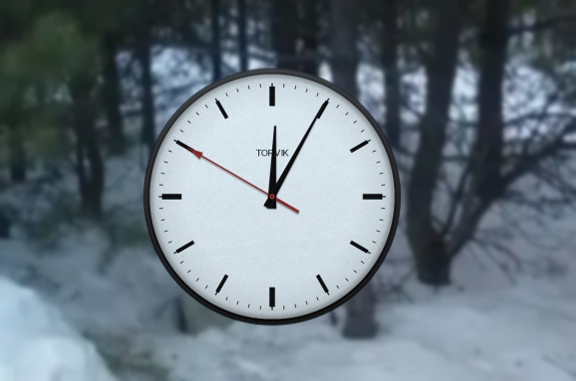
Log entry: 12,04,50
